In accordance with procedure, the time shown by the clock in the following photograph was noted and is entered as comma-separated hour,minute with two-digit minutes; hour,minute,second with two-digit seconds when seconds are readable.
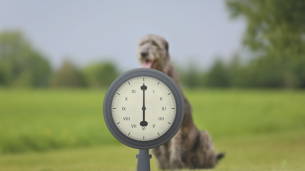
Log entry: 6,00
